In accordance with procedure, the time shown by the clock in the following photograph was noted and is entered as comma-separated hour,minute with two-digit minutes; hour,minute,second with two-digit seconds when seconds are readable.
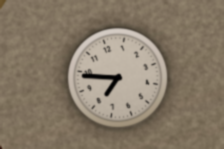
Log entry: 7,49
